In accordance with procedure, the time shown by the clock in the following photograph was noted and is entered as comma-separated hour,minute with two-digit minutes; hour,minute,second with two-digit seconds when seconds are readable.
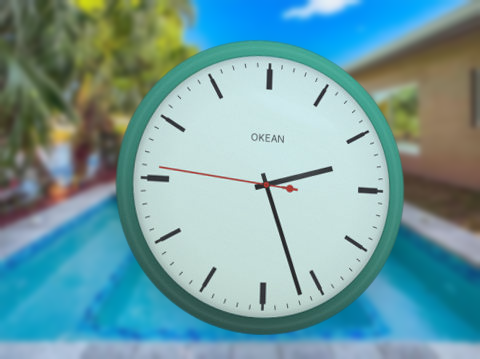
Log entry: 2,26,46
